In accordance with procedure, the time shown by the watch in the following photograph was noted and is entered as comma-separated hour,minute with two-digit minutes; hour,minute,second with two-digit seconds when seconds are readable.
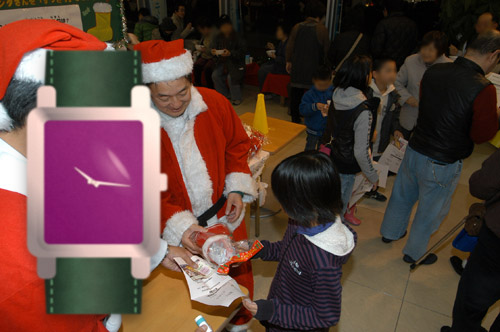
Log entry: 10,16
